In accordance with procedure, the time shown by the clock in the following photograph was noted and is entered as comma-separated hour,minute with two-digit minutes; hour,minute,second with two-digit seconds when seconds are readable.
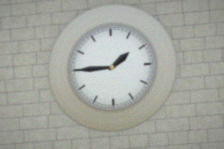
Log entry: 1,45
